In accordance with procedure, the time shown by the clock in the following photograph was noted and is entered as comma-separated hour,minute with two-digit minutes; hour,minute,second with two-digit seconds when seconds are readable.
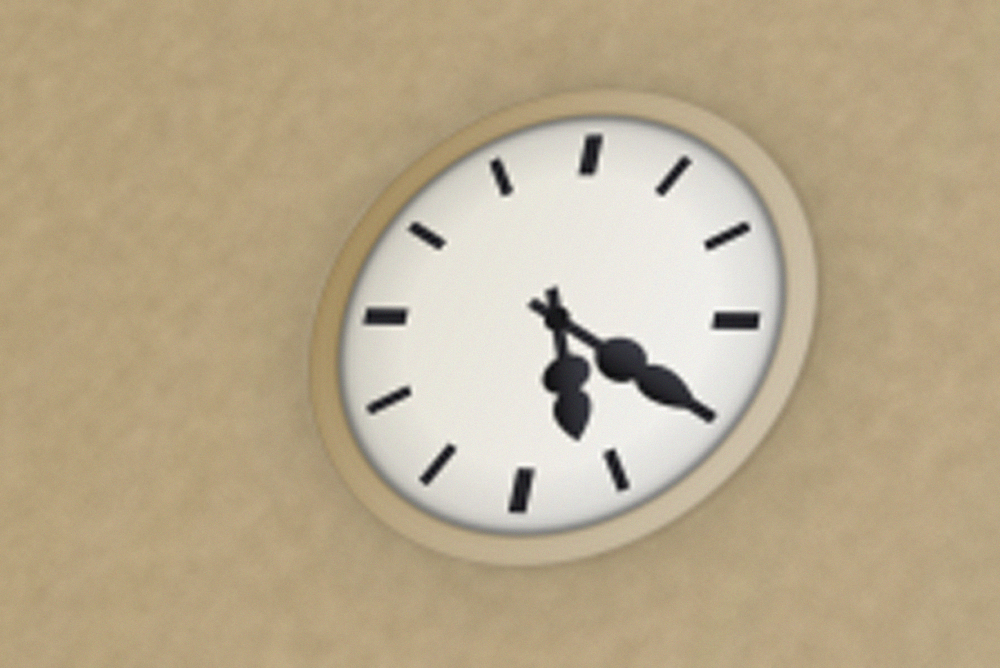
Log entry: 5,20
